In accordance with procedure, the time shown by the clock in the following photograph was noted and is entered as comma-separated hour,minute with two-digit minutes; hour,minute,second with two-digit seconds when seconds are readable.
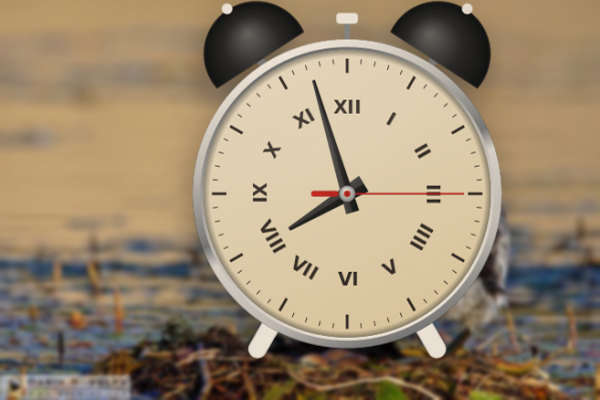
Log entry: 7,57,15
